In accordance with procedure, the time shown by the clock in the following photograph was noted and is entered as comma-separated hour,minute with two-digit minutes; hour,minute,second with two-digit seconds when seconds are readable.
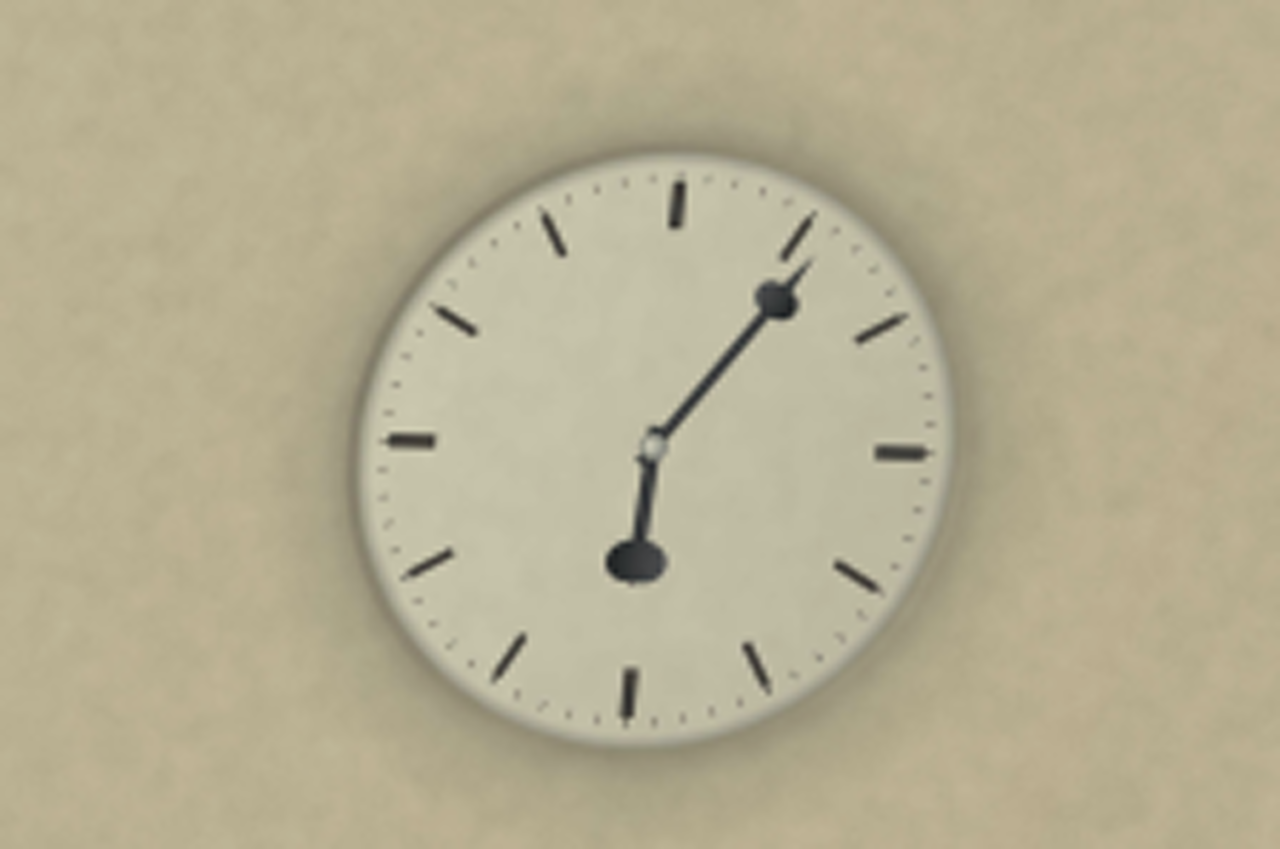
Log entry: 6,06
